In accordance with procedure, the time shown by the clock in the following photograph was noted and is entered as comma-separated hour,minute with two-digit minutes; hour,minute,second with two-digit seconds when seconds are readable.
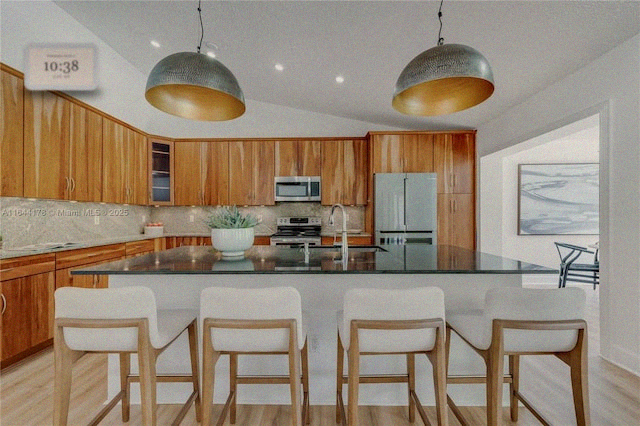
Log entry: 10,38
